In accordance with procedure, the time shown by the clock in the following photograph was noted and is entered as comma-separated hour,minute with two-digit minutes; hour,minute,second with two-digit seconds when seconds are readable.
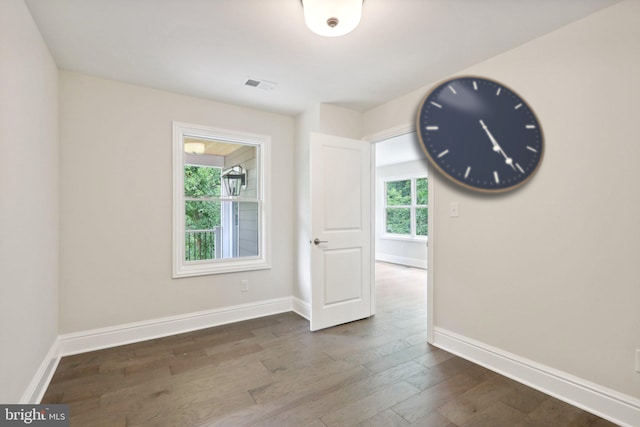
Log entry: 5,26
